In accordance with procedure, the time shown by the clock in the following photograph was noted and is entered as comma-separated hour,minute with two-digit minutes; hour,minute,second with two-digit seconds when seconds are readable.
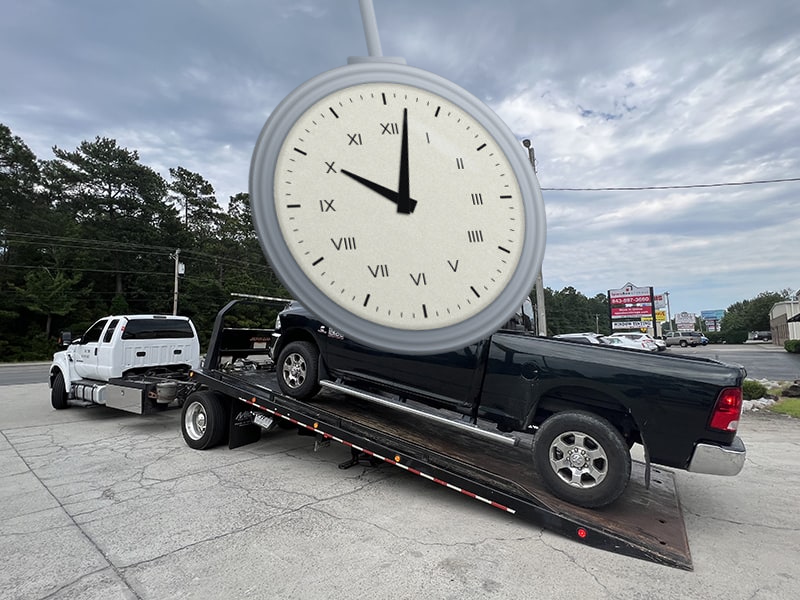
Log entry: 10,02
